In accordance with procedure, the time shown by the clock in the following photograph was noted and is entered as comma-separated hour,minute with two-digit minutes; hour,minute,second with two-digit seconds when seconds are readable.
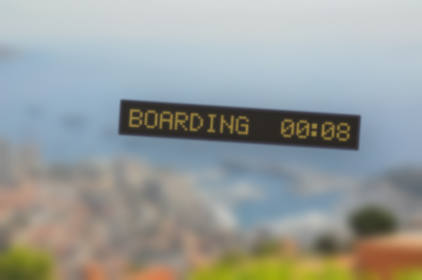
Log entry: 0,08
